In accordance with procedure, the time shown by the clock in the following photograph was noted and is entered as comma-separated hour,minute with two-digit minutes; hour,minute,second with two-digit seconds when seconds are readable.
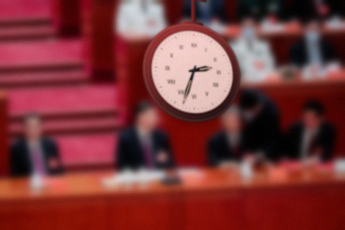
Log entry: 2,33
